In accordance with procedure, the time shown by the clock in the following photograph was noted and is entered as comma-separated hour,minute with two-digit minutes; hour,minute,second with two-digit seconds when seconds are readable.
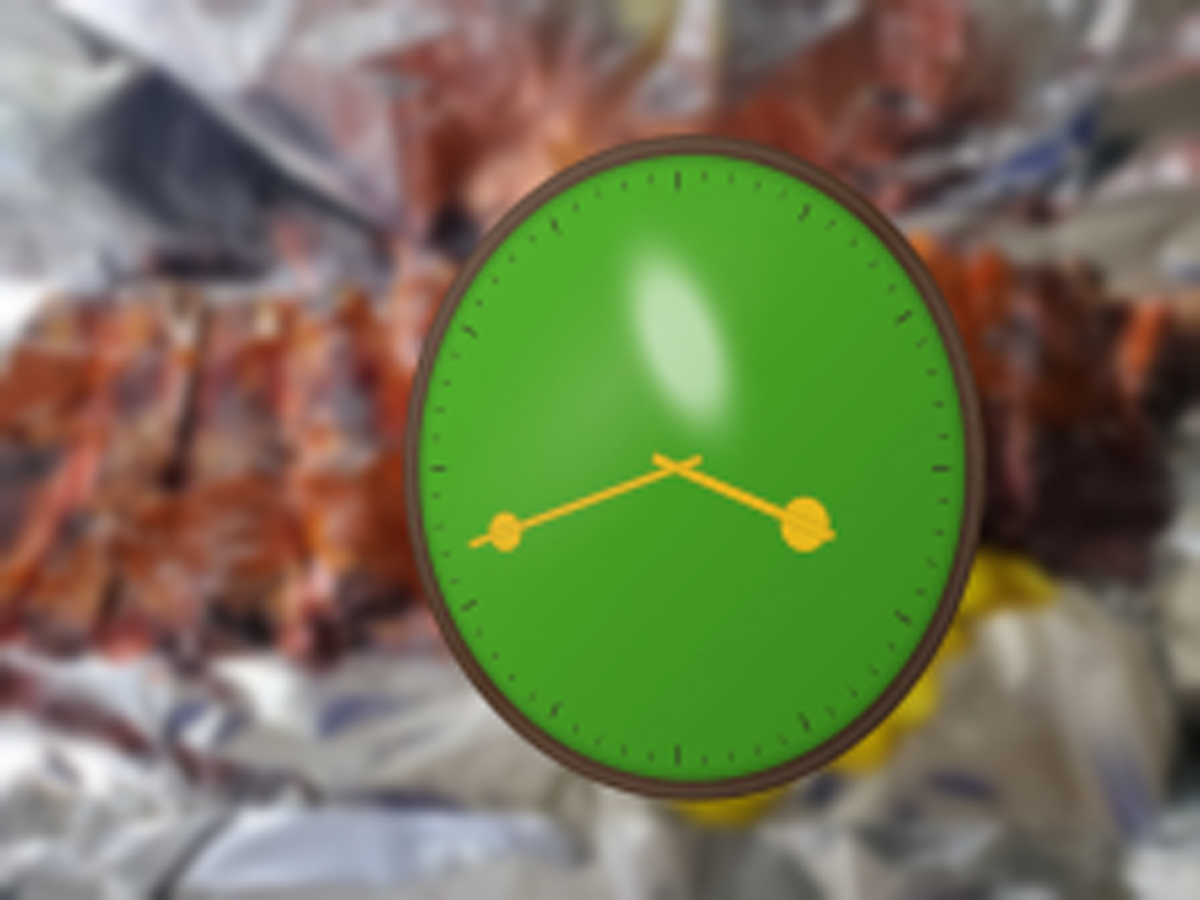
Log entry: 3,42
